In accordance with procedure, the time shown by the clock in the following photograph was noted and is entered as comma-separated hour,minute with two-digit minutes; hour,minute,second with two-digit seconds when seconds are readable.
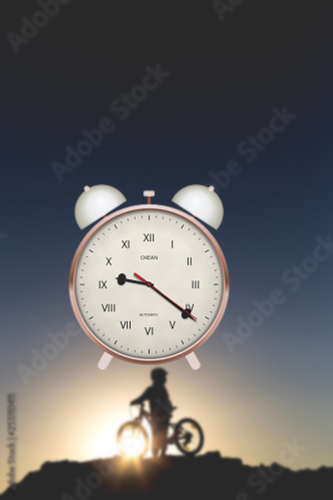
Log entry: 9,21,21
